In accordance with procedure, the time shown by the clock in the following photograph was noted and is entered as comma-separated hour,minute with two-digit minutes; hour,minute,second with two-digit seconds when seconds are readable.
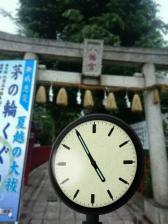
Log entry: 4,55
